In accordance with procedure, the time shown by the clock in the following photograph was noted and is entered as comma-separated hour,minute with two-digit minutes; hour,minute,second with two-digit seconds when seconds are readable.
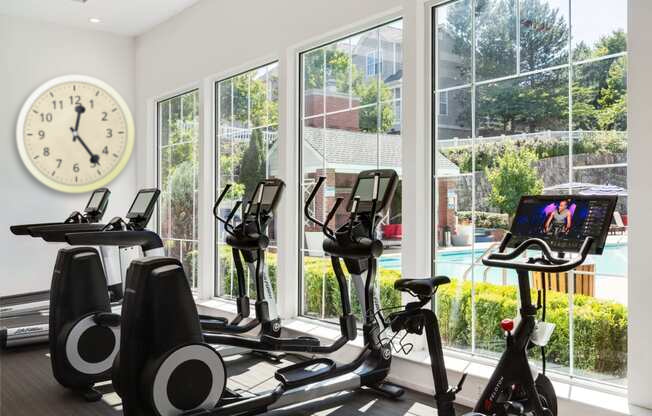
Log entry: 12,24
